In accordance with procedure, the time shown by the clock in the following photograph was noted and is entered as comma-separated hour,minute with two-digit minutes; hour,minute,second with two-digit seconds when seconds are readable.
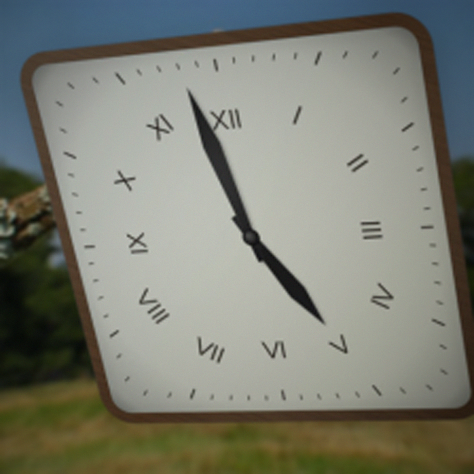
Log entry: 4,58
